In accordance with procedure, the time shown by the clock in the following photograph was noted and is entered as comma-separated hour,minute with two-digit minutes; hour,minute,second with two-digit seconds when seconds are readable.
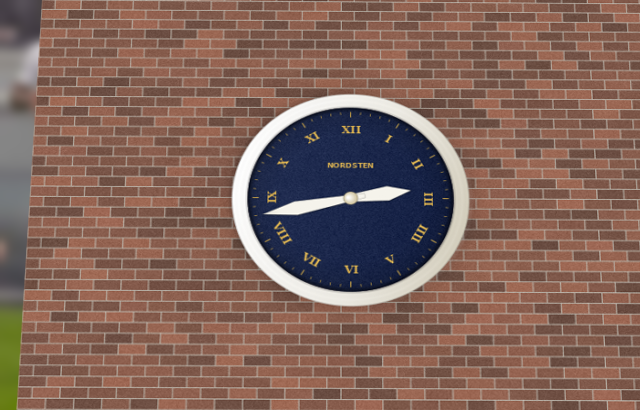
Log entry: 2,43
